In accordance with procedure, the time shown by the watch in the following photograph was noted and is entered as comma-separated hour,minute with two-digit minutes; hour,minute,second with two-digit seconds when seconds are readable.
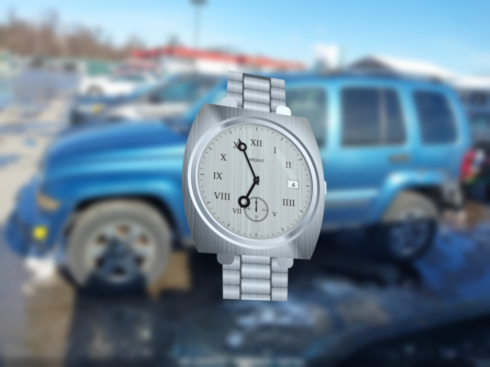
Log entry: 6,56
